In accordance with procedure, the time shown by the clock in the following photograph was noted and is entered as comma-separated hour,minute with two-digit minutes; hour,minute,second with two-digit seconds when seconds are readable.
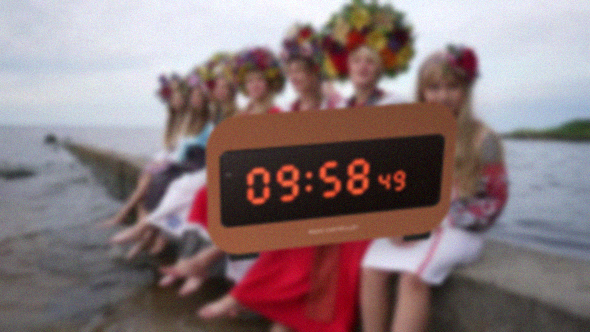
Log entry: 9,58,49
